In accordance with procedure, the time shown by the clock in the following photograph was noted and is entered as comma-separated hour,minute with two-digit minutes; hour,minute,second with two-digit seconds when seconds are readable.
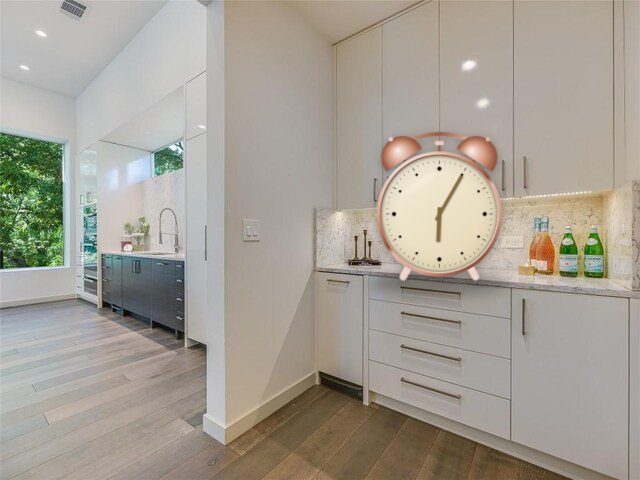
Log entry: 6,05
